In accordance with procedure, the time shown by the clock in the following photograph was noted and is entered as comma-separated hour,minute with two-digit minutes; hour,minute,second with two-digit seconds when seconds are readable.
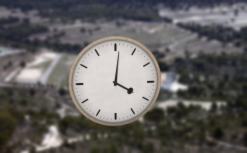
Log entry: 4,01
